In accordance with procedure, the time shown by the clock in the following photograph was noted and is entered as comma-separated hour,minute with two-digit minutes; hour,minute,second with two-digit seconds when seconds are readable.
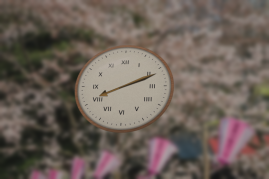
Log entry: 8,11
